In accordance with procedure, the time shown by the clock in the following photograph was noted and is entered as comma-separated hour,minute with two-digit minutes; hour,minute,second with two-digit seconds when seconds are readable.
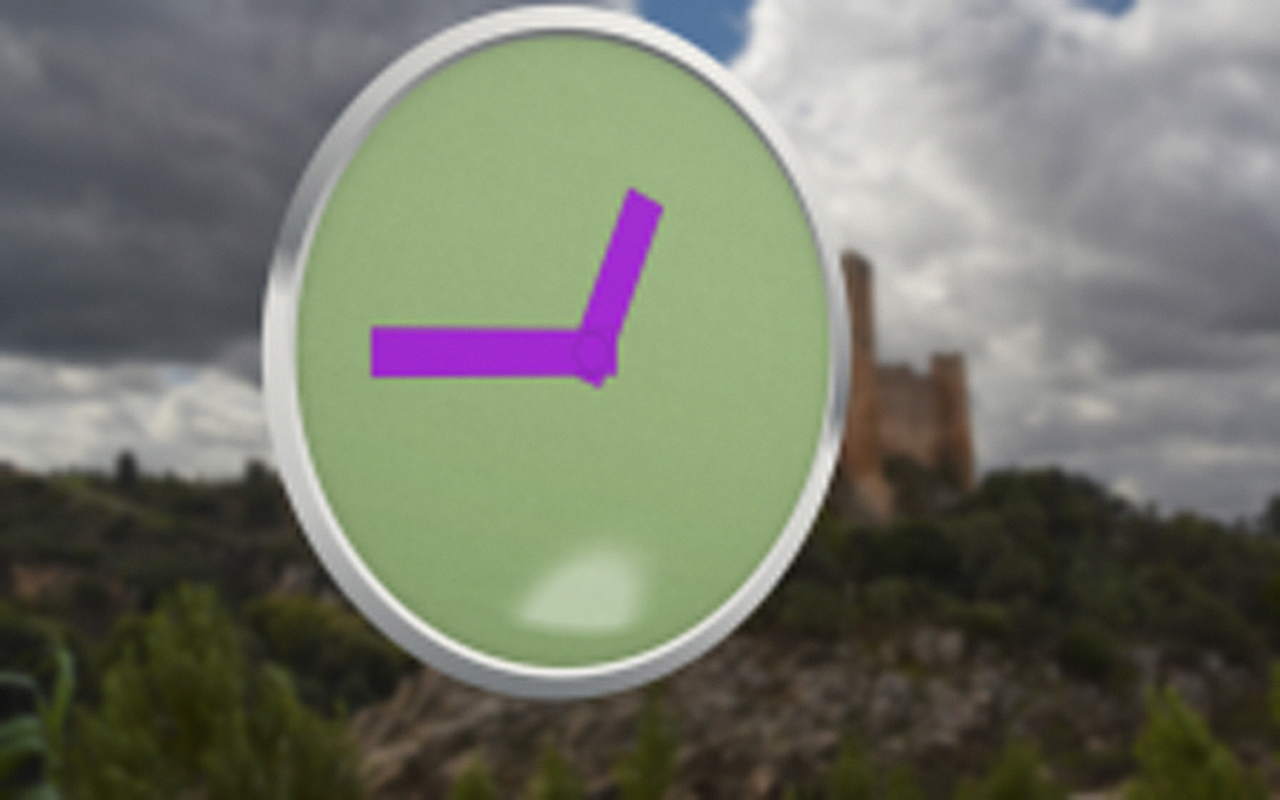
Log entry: 12,45
